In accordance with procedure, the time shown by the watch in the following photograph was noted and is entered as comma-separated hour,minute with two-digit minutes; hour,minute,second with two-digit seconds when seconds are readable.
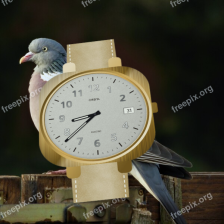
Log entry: 8,38
